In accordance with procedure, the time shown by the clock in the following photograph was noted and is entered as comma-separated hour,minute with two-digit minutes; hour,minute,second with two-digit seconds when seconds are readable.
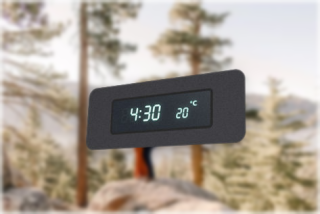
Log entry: 4,30
